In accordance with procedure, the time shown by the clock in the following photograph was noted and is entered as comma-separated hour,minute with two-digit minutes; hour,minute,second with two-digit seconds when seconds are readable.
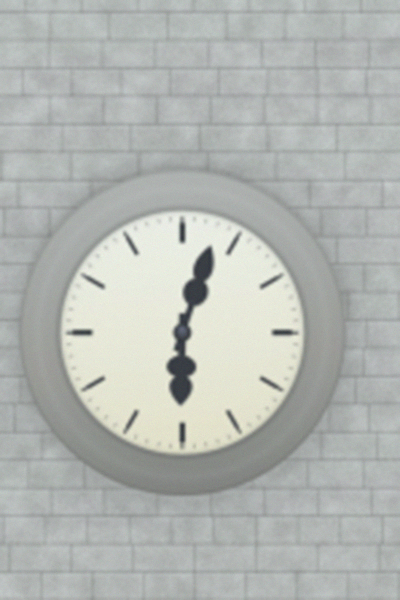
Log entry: 6,03
